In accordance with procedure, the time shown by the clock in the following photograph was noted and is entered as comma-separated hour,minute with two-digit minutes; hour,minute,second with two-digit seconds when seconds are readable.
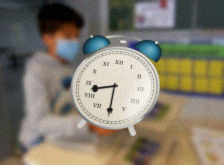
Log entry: 8,30
